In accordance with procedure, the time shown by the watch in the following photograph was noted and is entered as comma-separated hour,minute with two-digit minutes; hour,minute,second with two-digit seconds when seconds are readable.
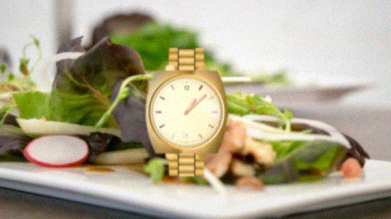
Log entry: 1,08
